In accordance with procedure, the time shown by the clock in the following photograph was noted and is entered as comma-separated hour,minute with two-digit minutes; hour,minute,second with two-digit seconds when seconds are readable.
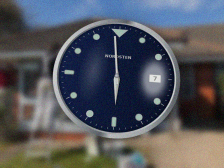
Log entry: 5,59
